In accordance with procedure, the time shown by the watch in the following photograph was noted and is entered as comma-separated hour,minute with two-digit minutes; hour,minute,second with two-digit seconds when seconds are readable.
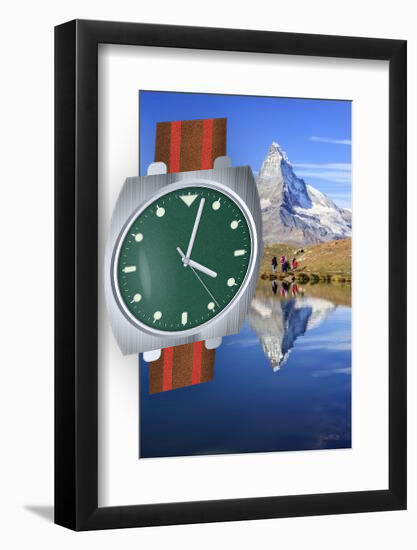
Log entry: 4,02,24
